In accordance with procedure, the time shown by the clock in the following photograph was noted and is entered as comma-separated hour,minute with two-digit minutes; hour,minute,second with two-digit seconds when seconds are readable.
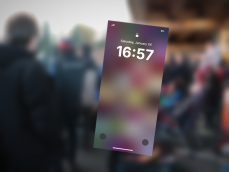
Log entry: 16,57
